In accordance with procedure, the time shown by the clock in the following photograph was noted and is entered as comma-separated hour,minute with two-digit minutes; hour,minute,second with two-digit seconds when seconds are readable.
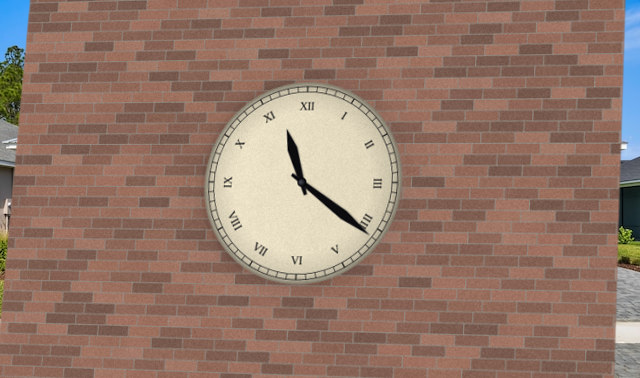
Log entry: 11,21
